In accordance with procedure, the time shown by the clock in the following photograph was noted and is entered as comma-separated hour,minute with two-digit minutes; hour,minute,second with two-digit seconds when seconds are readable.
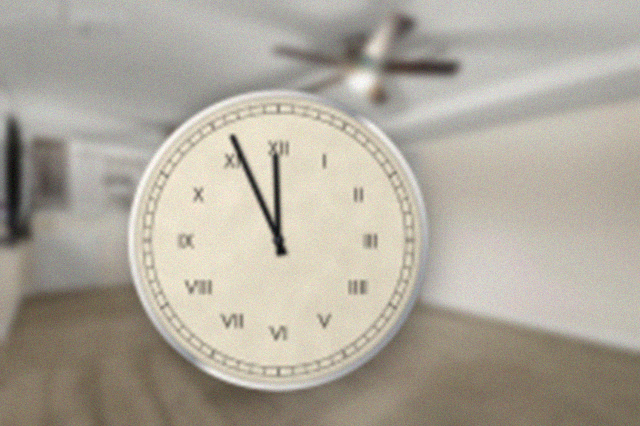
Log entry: 11,56
